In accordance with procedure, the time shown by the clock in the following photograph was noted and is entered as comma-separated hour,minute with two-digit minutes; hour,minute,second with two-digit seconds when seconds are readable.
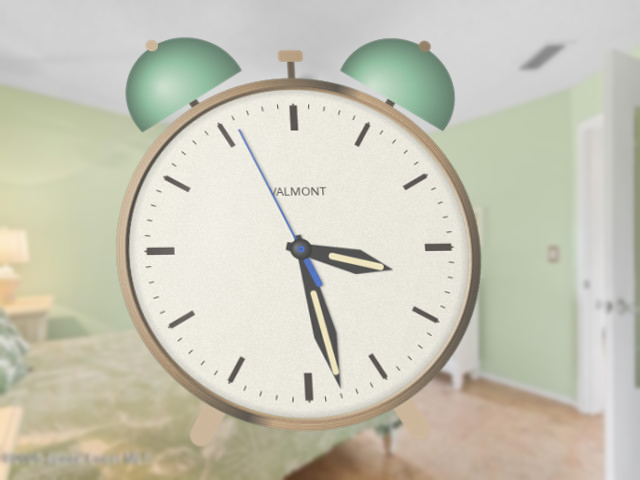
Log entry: 3,27,56
